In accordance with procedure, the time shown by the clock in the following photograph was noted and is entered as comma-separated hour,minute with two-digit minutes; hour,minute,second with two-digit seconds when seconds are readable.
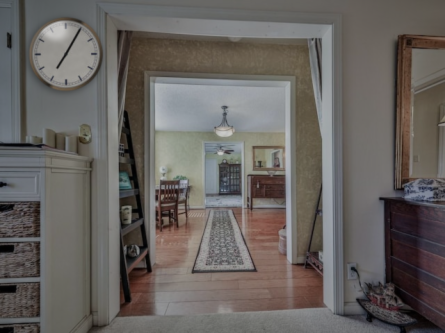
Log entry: 7,05
